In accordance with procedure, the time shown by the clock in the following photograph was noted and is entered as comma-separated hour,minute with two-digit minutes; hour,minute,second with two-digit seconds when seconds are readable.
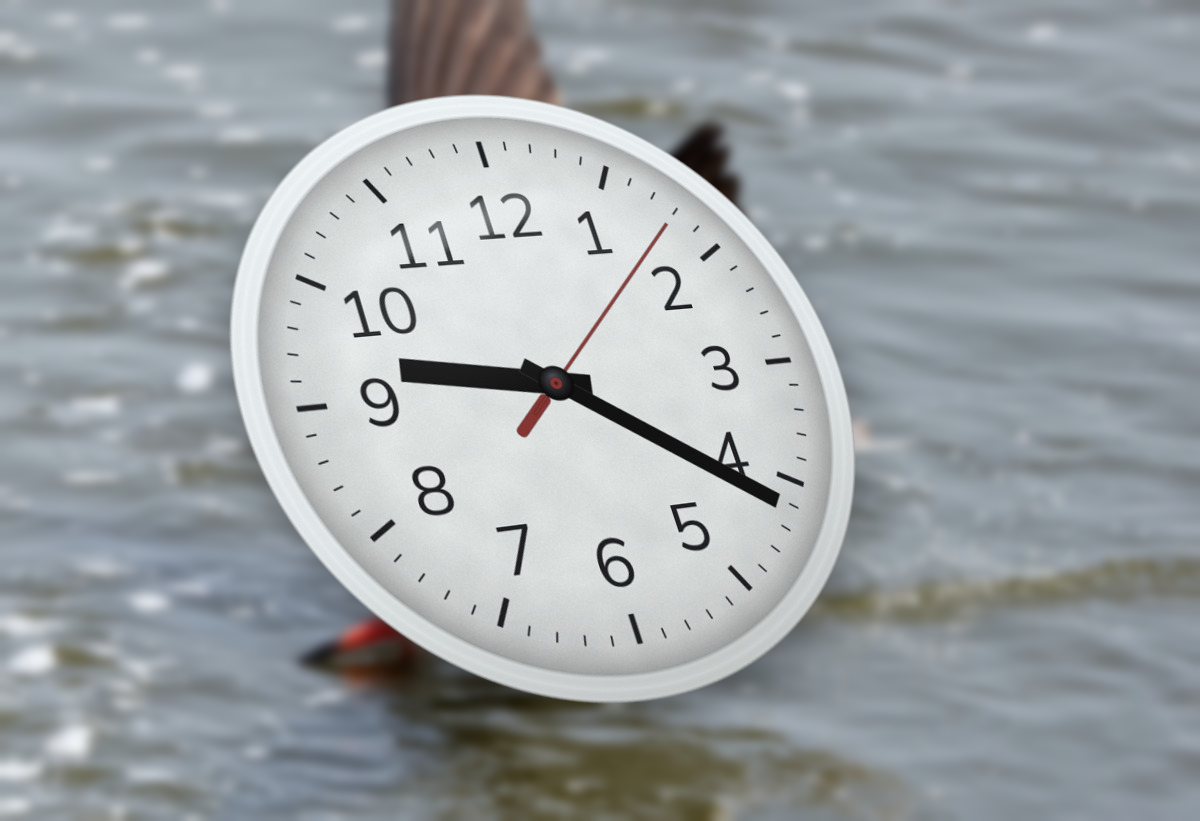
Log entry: 9,21,08
